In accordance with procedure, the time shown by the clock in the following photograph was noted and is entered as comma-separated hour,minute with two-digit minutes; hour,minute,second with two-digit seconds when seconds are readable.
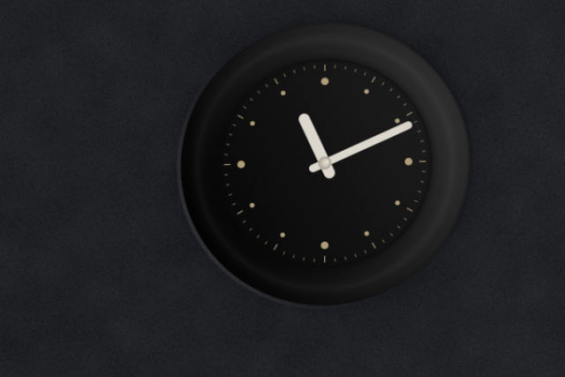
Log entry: 11,11
